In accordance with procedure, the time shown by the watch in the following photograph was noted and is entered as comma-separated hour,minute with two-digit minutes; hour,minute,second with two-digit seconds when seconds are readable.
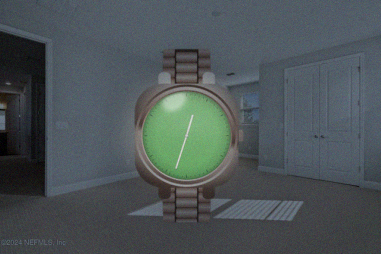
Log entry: 12,33
